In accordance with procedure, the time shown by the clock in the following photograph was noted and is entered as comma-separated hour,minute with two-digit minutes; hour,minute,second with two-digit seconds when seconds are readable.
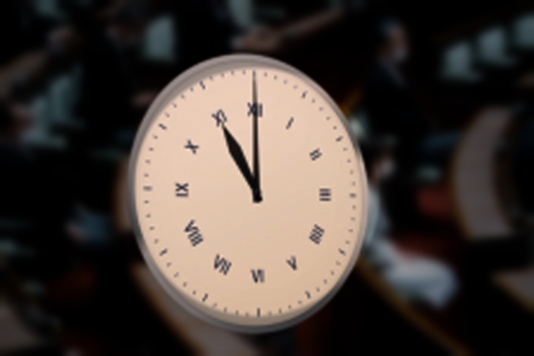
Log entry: 11,00
